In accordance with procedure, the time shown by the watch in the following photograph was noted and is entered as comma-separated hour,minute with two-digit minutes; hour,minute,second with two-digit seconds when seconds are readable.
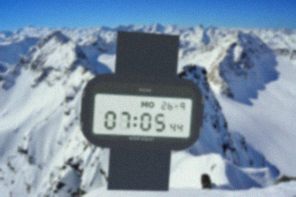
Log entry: 7,05
